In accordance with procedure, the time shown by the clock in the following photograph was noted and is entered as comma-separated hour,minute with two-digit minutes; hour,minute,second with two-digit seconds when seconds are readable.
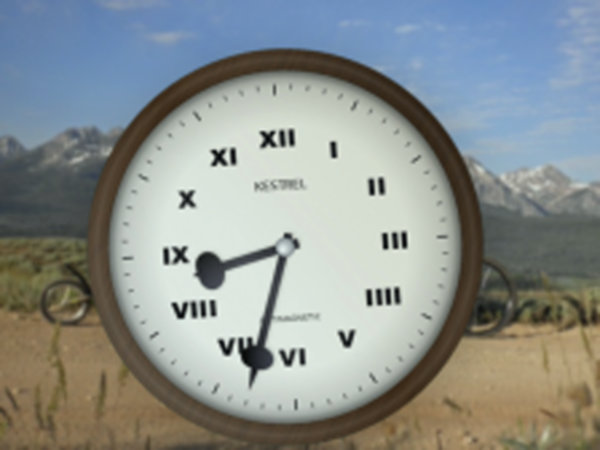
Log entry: 8,33
